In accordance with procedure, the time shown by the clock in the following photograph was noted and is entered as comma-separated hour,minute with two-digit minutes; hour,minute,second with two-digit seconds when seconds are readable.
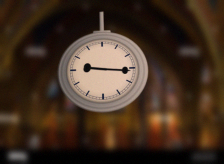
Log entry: 9,16
